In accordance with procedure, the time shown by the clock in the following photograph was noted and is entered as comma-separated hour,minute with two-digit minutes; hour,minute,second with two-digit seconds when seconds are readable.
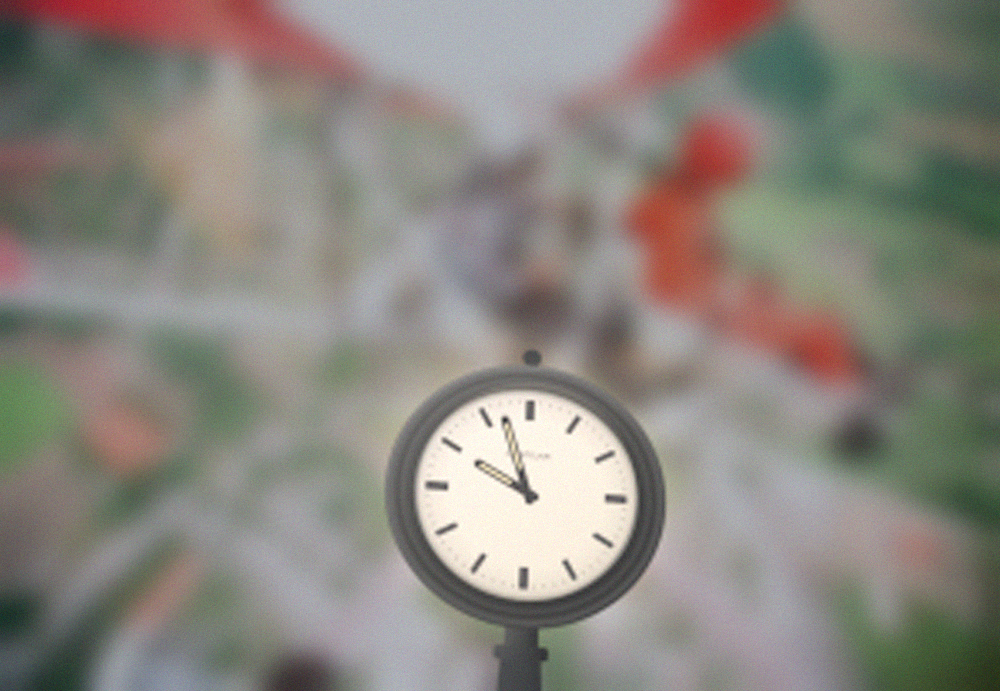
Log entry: 9,57
